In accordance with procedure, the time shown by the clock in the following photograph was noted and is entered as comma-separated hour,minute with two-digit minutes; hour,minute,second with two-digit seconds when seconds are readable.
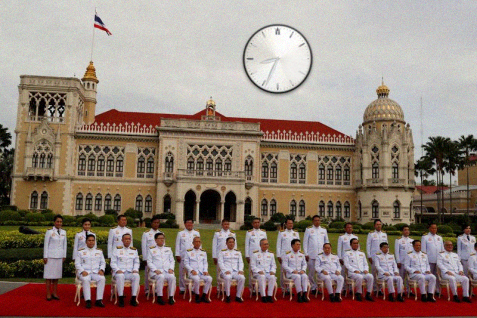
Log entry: 8,34
